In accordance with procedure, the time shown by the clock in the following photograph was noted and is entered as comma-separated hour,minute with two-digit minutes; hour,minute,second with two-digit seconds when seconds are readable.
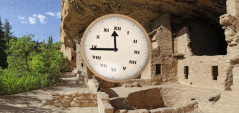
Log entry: 11,44
